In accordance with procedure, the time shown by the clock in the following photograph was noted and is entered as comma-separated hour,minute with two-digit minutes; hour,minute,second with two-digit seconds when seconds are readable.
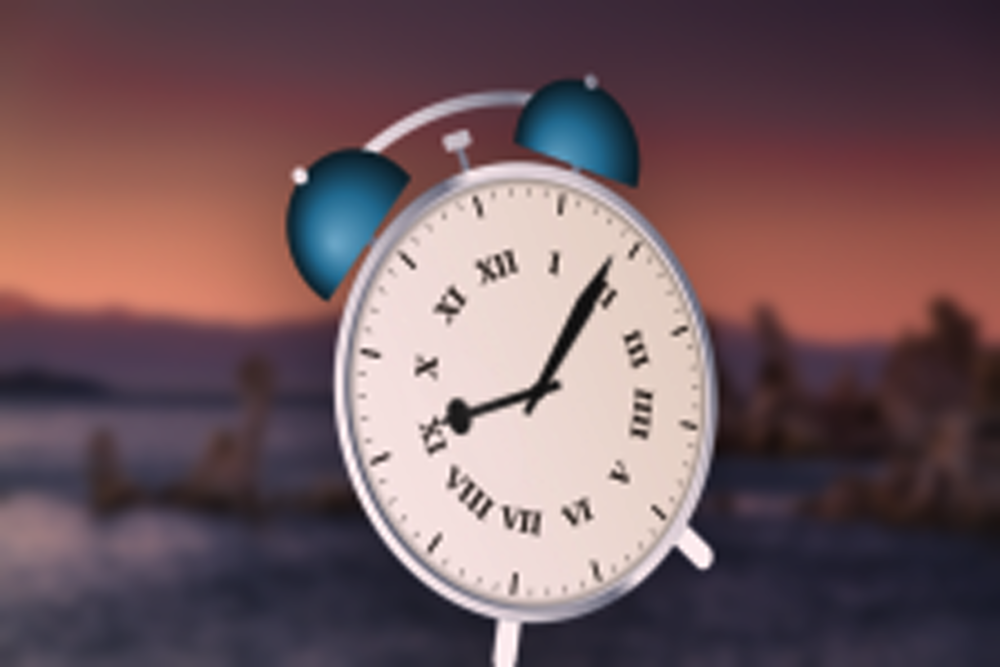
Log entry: 9,09
